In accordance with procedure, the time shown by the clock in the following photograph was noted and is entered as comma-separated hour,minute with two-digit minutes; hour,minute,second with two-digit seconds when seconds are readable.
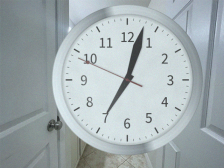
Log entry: 7,02,49
